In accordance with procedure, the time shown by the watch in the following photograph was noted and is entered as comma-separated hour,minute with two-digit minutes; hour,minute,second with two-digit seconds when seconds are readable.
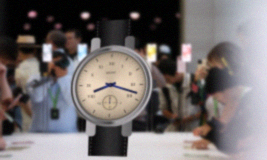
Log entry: 8,18
